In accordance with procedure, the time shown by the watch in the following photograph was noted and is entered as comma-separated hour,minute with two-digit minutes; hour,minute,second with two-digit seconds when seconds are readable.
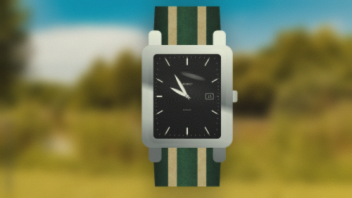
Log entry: 9,55
